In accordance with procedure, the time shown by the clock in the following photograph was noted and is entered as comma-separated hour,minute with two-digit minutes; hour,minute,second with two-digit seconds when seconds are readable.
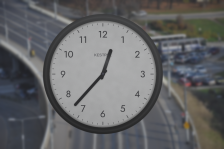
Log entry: 12,37
